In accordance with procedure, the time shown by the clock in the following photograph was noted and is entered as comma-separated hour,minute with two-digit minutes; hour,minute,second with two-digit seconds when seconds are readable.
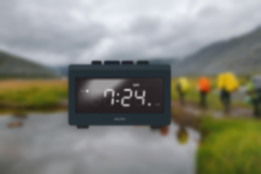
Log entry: 7,24
